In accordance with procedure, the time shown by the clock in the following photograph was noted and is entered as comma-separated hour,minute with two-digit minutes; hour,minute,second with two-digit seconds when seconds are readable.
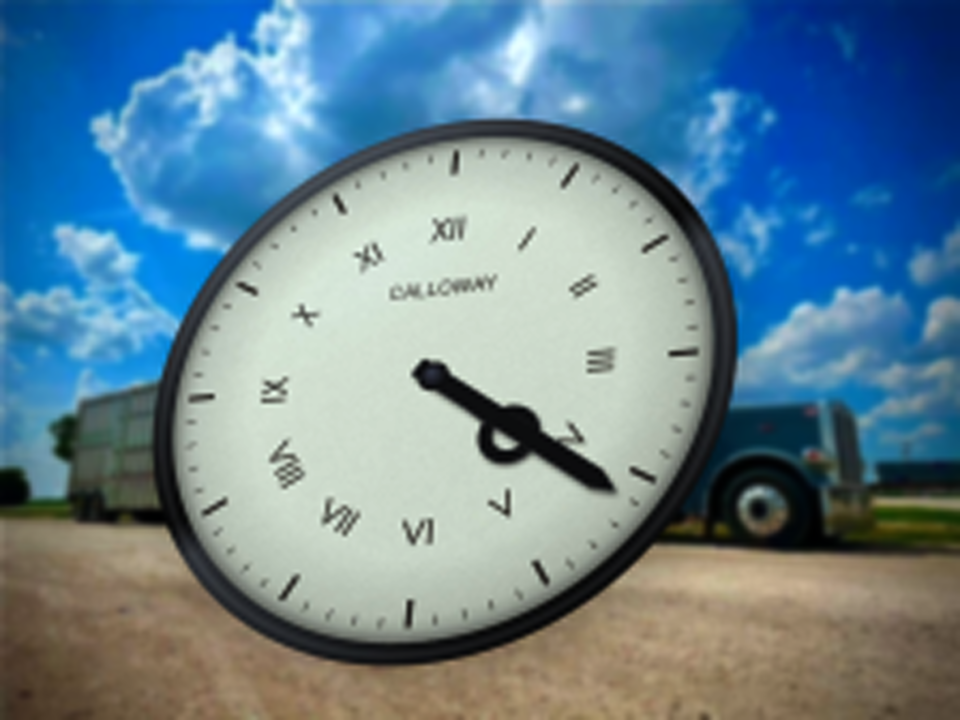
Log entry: 4,21
